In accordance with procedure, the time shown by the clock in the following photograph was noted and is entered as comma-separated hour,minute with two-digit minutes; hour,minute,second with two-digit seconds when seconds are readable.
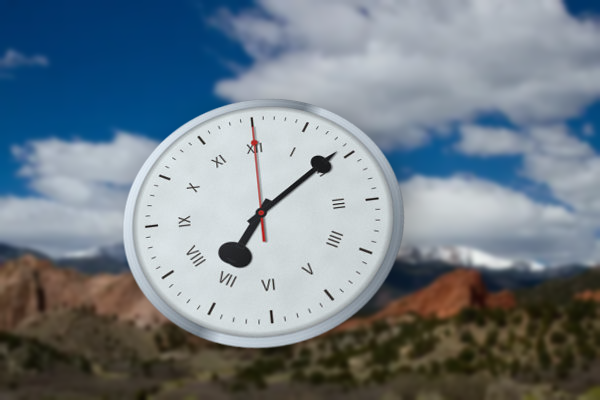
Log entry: 7,09,00
